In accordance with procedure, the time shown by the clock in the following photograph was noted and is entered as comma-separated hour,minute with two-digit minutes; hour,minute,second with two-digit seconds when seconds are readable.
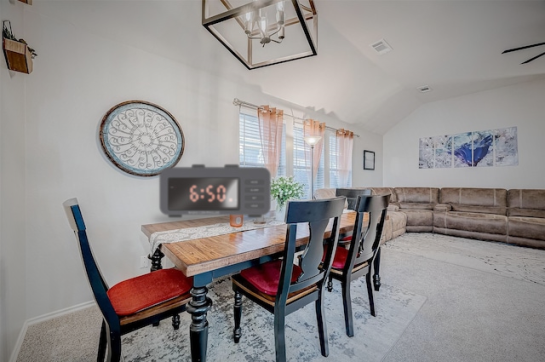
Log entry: 6,50
